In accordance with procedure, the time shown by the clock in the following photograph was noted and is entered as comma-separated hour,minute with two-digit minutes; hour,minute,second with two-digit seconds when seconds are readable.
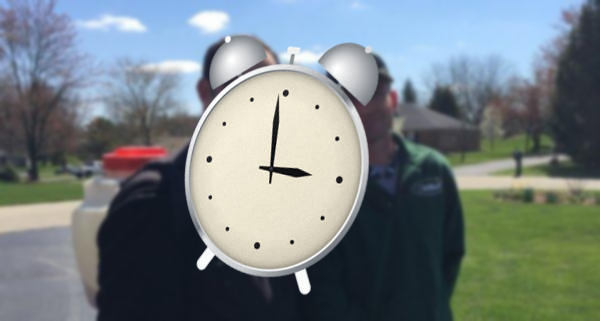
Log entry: 2,59
